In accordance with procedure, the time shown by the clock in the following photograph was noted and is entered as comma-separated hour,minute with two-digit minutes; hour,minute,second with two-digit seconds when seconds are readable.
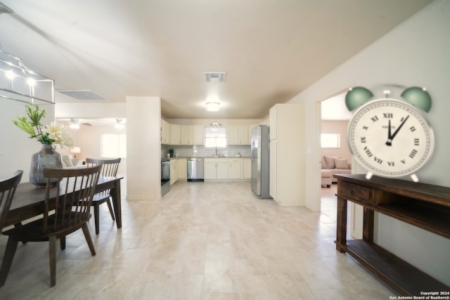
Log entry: 12,06
